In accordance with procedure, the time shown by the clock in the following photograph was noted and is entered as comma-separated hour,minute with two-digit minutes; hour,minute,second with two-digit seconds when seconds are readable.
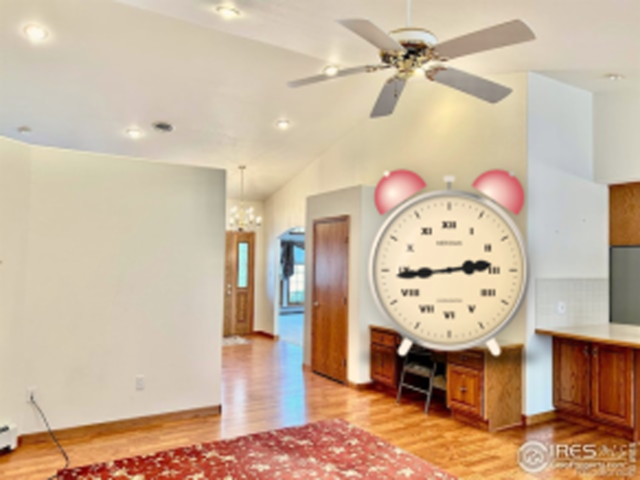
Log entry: 2,44
